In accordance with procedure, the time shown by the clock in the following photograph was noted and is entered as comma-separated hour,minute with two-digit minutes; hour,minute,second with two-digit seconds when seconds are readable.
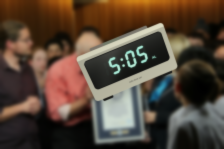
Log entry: 5,05
